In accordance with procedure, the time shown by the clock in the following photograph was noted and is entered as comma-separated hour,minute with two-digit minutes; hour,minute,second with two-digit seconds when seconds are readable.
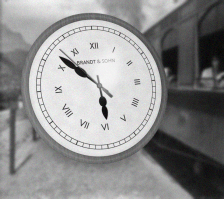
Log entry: 5,51,53
